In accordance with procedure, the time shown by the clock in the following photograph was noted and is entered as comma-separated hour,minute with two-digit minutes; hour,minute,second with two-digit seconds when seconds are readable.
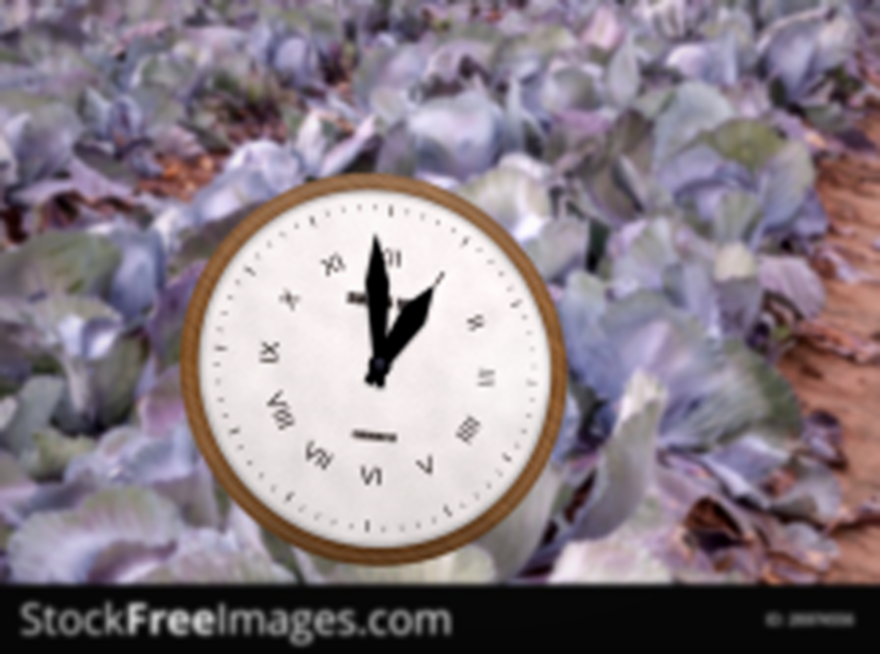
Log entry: 12,59
